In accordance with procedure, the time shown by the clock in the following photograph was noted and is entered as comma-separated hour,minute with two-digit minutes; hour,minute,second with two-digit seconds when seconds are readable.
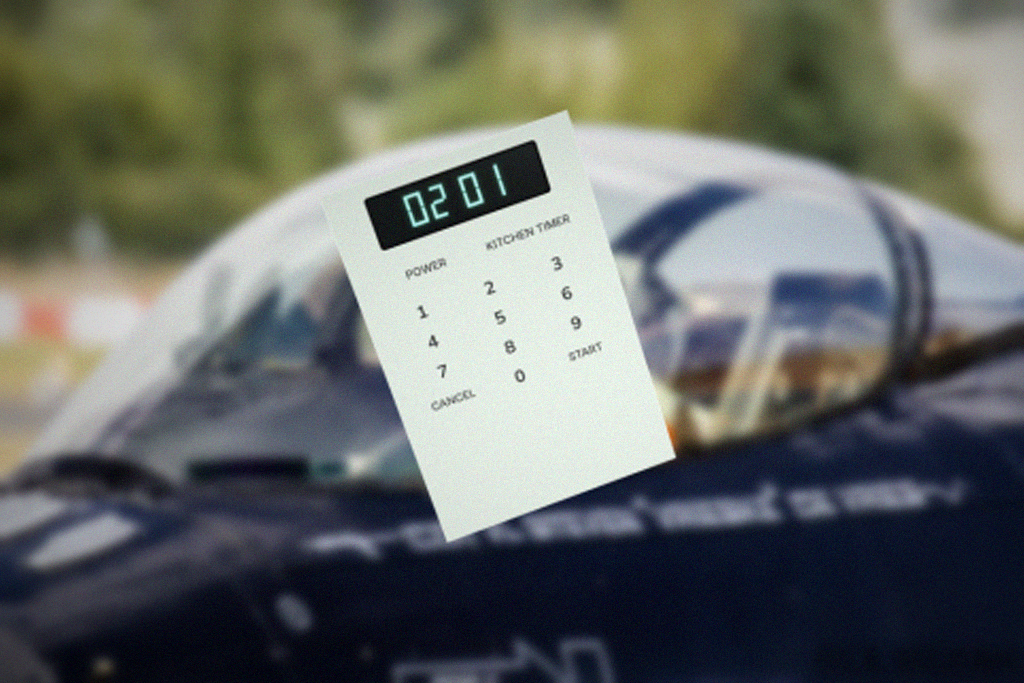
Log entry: 2,01
